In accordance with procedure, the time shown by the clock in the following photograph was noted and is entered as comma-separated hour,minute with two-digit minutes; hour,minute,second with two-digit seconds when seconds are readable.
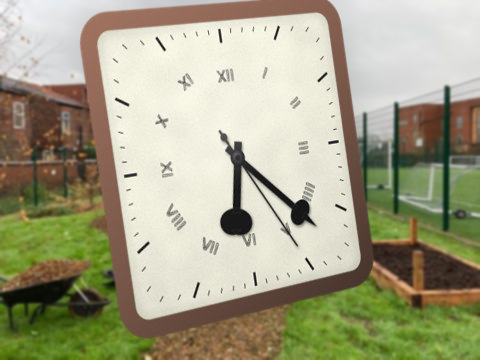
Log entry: 6,22,25
